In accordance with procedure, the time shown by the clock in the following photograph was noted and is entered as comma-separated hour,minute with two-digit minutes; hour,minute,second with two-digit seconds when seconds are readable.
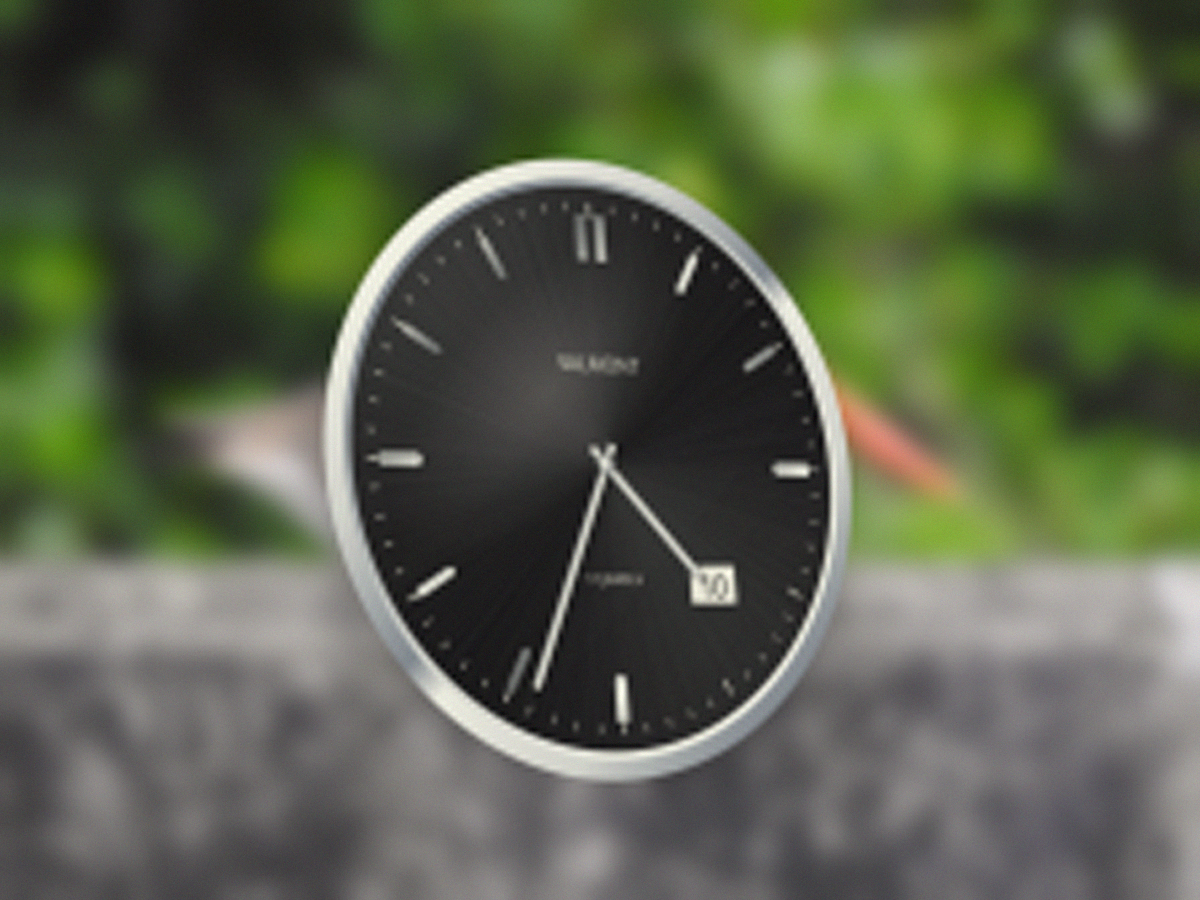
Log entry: 4,34
